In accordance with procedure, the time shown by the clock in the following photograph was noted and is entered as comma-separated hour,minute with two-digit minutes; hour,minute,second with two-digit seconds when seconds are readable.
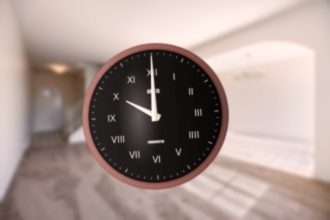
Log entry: 10,00
